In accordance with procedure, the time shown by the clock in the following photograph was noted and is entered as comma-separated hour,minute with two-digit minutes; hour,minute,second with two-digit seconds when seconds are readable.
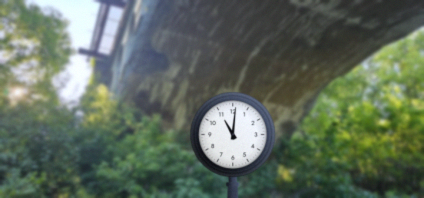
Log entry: 11,01
